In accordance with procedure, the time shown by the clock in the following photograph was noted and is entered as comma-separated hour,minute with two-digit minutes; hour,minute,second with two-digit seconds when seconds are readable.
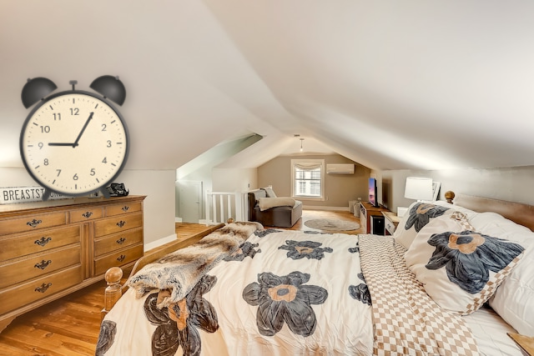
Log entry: 9,05
